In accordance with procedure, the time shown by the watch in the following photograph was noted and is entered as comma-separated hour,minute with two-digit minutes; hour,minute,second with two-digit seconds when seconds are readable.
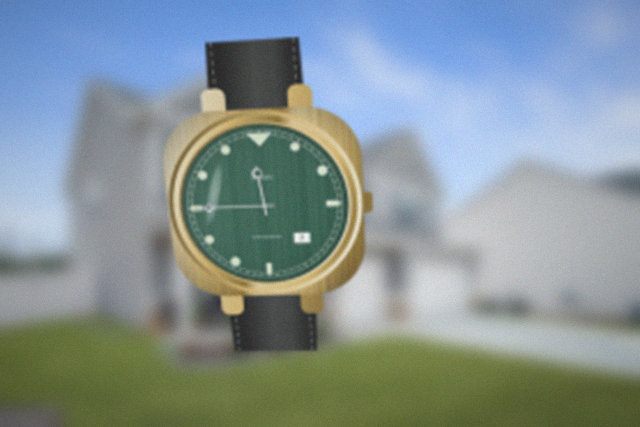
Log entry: 11,45
